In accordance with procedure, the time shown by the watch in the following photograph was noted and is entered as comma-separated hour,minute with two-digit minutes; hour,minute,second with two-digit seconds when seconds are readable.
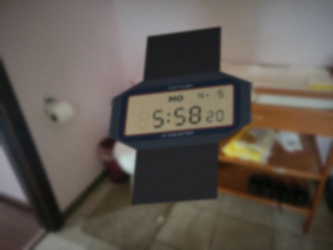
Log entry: 5,58,20
